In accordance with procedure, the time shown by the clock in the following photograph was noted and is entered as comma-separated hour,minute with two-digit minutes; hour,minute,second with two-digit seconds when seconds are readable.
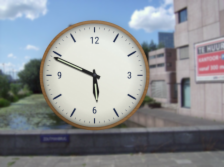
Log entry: 5,49
